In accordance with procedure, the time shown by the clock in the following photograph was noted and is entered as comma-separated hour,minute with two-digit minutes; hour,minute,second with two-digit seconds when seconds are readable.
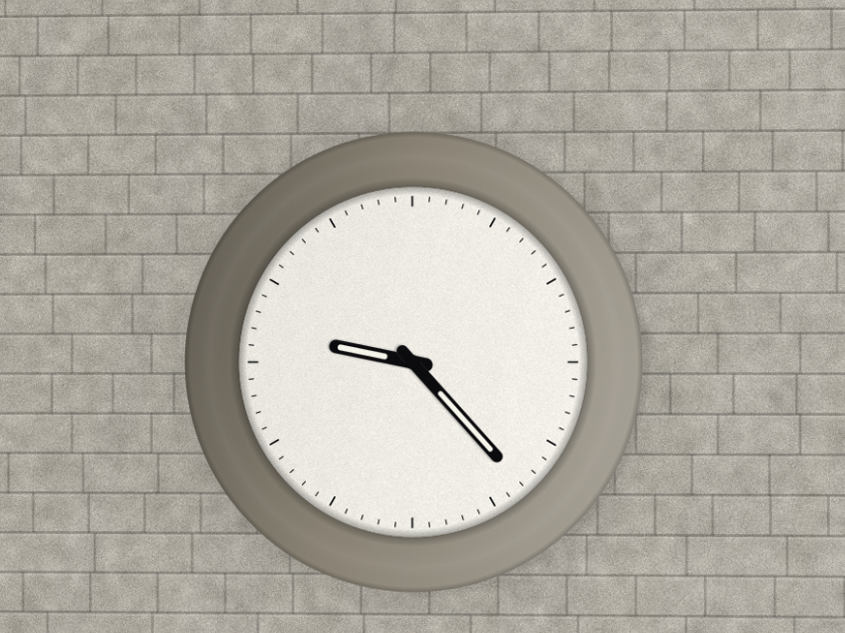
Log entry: 9,23
